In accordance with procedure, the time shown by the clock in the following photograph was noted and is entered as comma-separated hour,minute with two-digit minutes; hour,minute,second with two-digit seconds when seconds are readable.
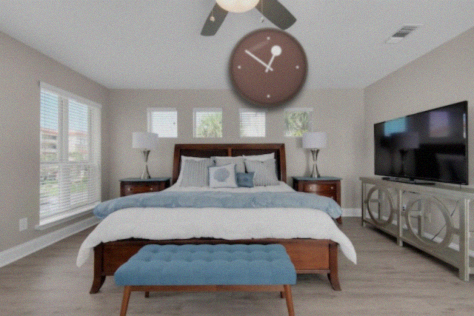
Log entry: 12,51
